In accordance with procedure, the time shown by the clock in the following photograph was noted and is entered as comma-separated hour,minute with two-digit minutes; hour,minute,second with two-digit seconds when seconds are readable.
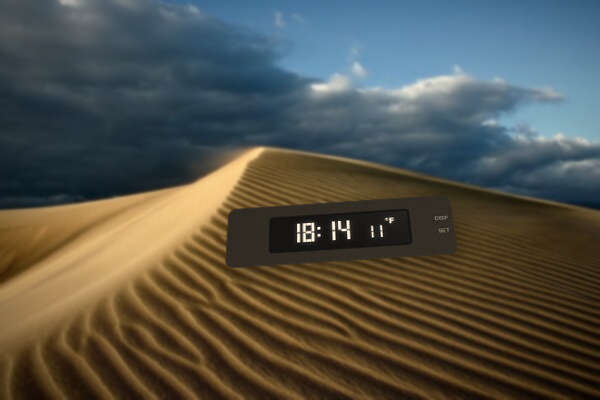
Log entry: 18,14
